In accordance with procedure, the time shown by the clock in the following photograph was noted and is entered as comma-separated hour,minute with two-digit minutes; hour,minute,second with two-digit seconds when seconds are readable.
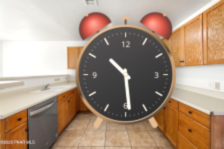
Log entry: 10,29
